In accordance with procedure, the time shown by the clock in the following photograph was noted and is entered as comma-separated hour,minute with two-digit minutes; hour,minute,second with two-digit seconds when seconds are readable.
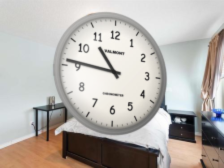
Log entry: 10,46
